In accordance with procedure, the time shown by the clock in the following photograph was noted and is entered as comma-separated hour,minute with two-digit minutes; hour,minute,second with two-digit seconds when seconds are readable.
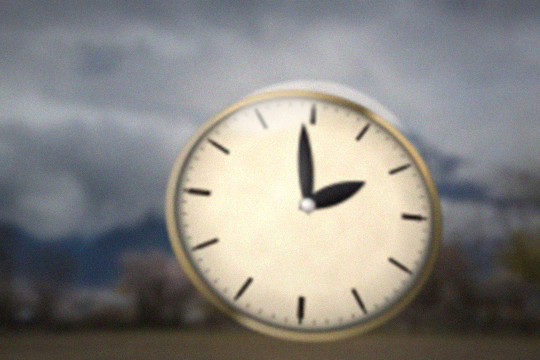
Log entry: 1,59
